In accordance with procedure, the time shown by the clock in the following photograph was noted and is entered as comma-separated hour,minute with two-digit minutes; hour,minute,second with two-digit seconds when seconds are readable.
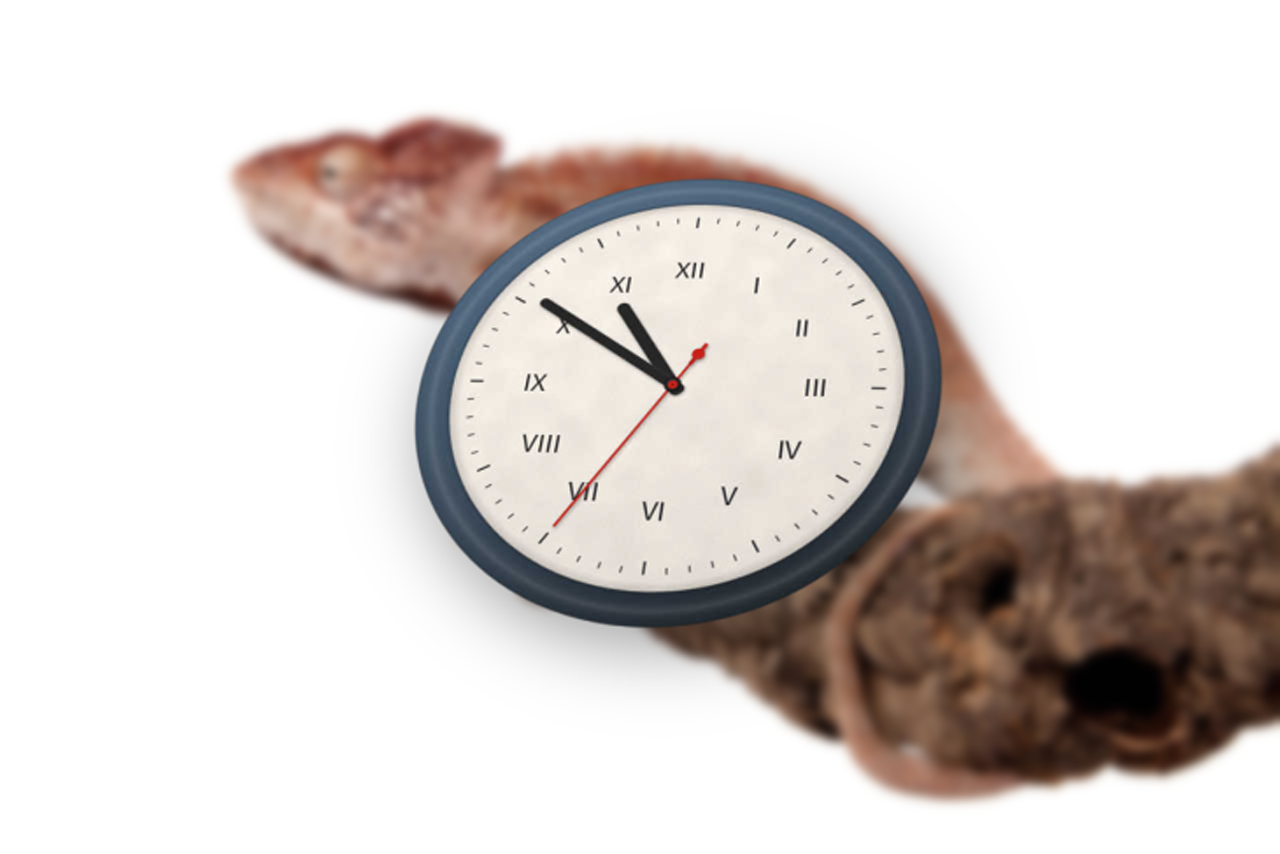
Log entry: 10,50,35
